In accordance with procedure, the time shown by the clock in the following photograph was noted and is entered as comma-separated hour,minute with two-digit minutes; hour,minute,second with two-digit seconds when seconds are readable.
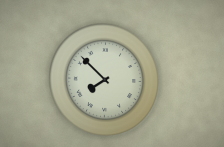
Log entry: 7,52
